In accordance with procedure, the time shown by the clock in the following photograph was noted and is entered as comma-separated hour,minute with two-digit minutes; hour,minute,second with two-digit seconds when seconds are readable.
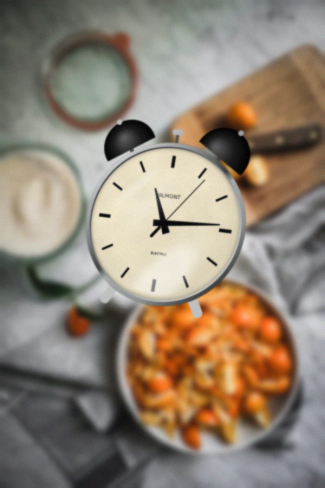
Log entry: 11,14,06
